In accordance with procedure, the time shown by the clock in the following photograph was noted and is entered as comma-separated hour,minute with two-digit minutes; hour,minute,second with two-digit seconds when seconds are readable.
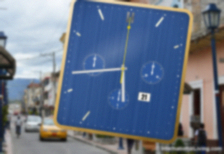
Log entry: 5,43
